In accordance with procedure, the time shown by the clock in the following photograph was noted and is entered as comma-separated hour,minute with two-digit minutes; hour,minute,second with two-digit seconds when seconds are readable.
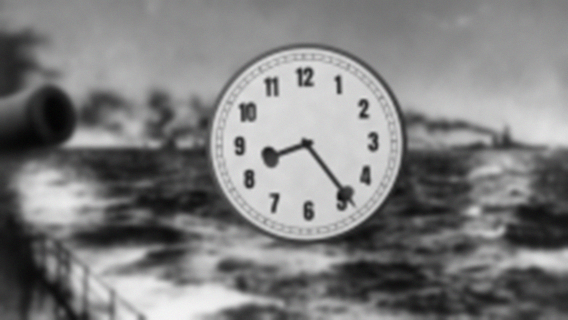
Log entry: 8,24
